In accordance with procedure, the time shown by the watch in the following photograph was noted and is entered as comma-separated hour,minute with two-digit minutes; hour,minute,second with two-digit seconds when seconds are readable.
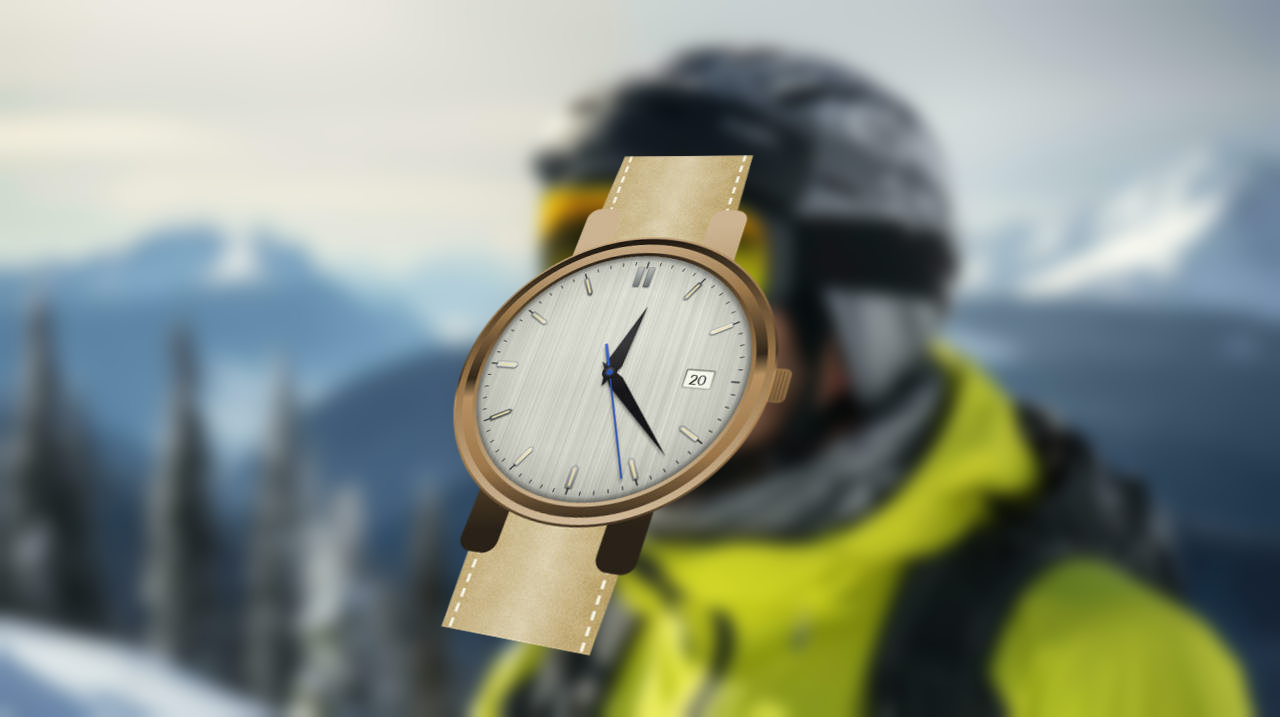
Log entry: 12,22,26
